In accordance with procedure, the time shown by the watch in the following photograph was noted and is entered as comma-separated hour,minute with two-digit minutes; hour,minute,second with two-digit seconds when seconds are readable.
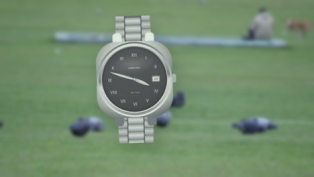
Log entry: 3,48
